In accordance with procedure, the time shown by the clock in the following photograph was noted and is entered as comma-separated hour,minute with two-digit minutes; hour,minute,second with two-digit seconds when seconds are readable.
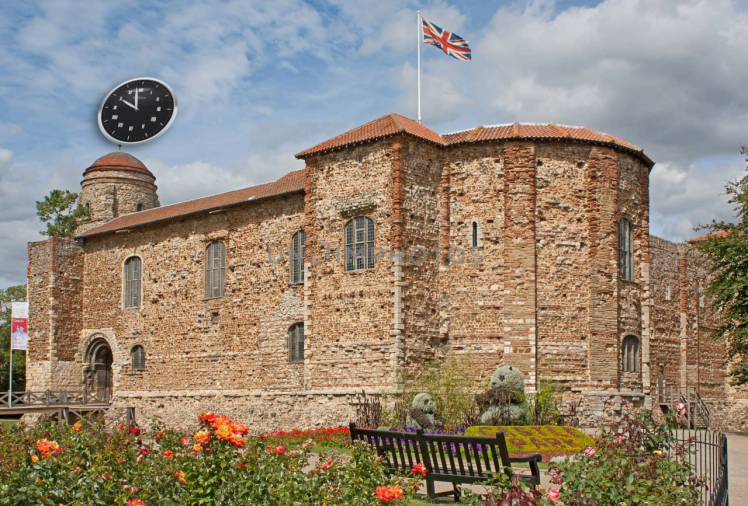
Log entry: 9,58
